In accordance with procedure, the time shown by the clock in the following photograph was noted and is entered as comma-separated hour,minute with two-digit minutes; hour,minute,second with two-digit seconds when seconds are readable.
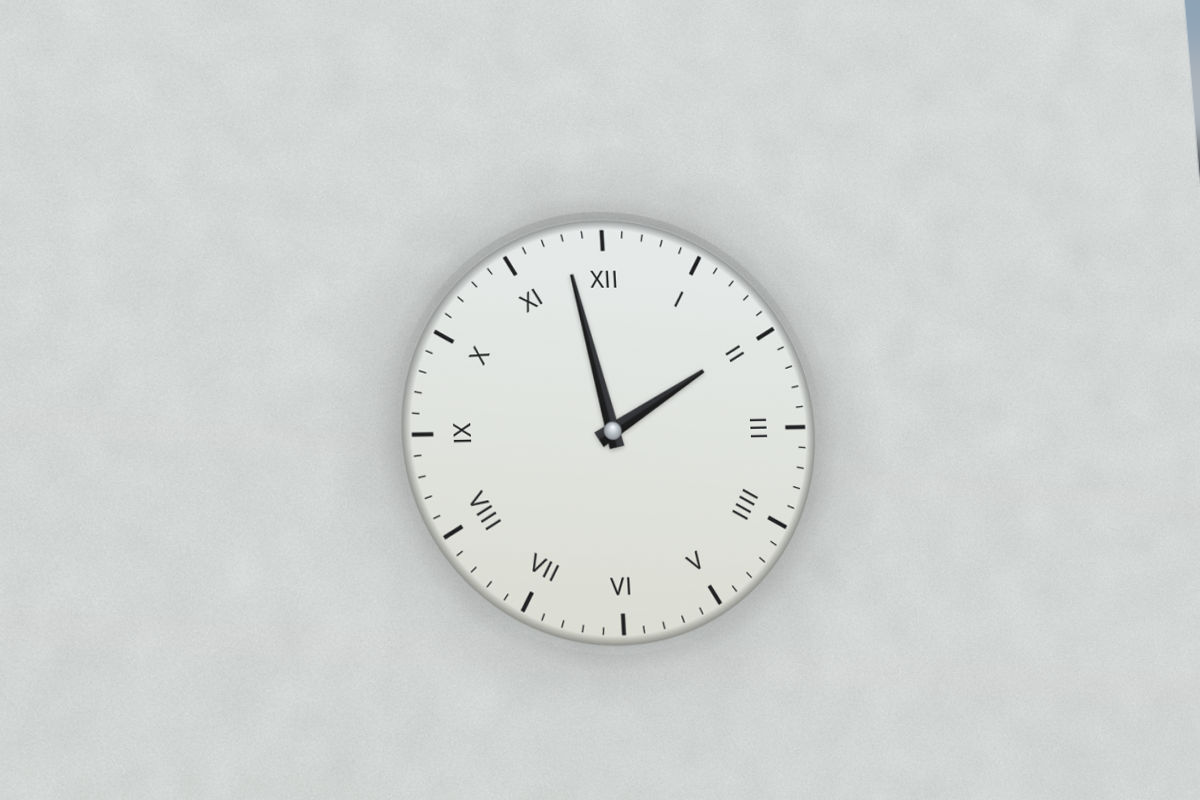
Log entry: 1,58
